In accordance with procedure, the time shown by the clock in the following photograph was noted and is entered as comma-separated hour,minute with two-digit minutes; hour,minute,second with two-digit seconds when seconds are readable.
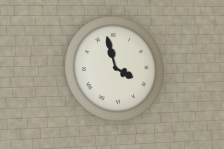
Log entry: 3,58
